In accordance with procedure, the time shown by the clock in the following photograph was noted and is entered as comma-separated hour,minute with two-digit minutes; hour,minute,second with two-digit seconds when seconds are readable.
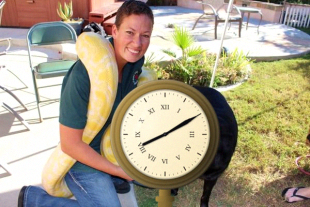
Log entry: 8,10
